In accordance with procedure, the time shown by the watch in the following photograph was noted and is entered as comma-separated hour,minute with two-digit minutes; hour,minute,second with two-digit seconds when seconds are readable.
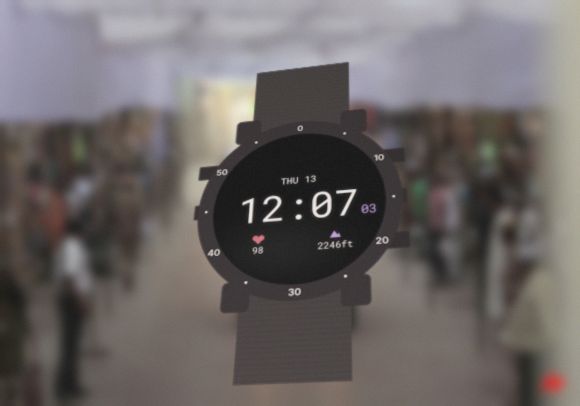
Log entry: 12,07,03
